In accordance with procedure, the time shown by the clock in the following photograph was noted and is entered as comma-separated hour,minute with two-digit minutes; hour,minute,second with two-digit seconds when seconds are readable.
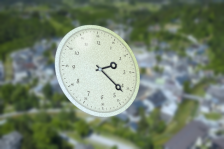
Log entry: 2,22
